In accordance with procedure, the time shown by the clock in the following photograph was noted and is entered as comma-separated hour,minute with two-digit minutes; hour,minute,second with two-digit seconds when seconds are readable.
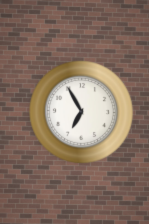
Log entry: 6,55
